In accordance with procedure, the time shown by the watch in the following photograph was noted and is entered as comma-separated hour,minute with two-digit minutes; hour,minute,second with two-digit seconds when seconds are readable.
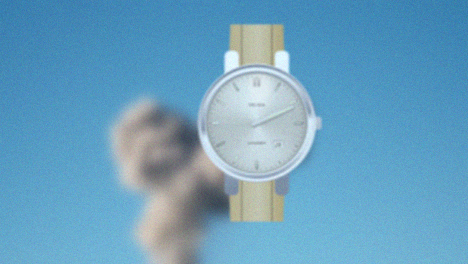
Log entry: 2,11
